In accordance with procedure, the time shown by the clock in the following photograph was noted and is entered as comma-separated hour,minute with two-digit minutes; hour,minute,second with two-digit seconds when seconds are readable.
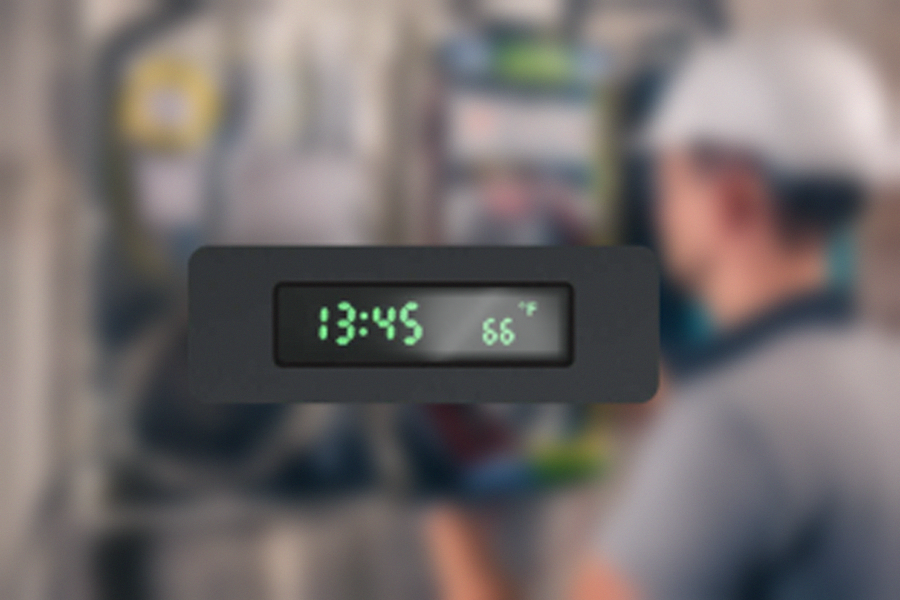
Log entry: 13,45
